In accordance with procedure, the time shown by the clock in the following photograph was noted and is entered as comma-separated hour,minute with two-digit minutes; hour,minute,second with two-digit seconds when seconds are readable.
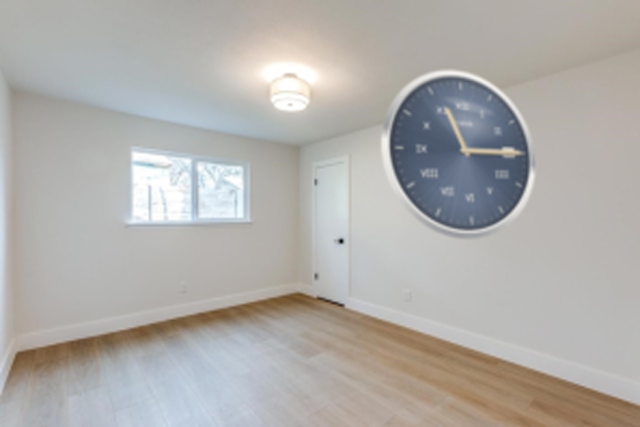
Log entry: 11,15
